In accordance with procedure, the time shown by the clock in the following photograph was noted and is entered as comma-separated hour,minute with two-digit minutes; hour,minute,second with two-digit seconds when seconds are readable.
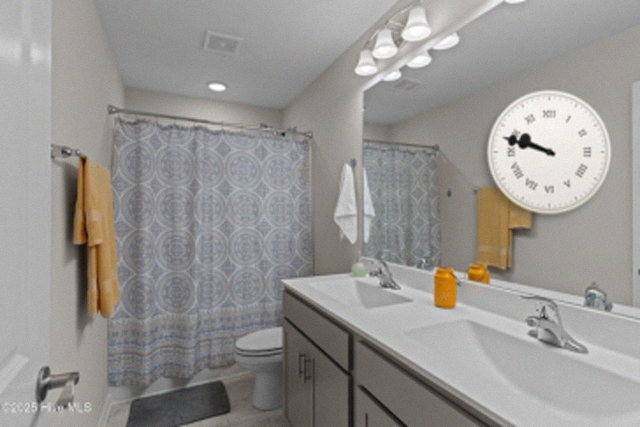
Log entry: 9,48
